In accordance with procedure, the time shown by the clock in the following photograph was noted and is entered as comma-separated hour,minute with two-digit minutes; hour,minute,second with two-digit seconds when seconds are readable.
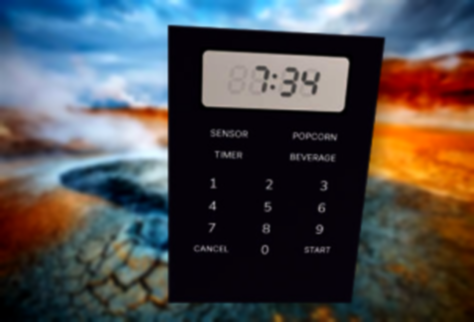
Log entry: 7,34
